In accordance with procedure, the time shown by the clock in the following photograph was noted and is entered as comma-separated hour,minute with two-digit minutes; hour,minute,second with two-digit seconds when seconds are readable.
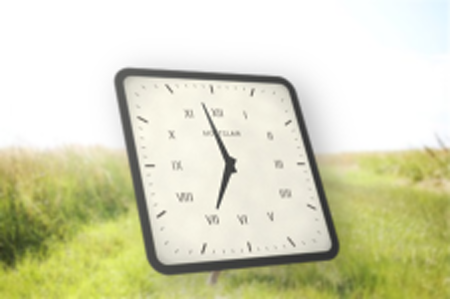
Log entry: 6,58
